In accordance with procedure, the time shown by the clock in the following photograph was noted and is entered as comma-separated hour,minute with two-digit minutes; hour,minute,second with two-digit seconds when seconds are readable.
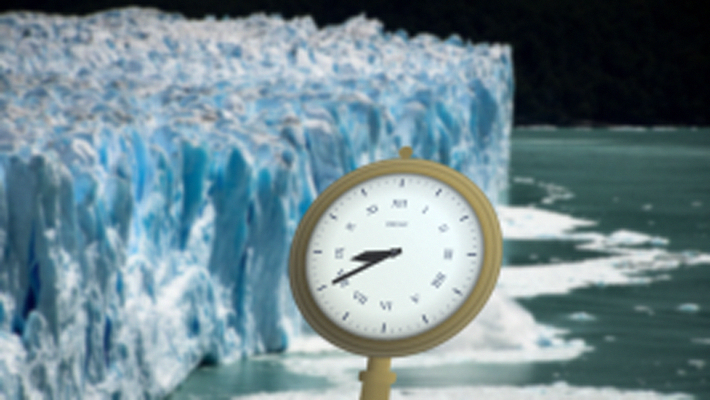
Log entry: 8,40
